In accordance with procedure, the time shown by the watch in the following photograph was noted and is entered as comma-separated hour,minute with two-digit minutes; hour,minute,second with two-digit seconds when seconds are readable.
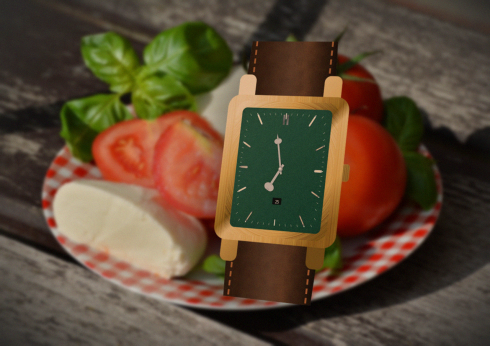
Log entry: 6,58
